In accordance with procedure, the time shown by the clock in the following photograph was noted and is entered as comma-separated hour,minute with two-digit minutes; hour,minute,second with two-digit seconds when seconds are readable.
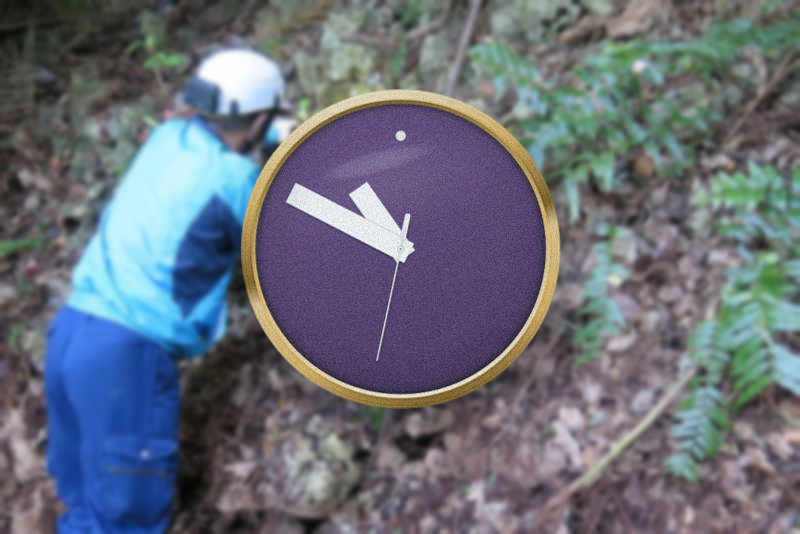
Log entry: 10,49,32
